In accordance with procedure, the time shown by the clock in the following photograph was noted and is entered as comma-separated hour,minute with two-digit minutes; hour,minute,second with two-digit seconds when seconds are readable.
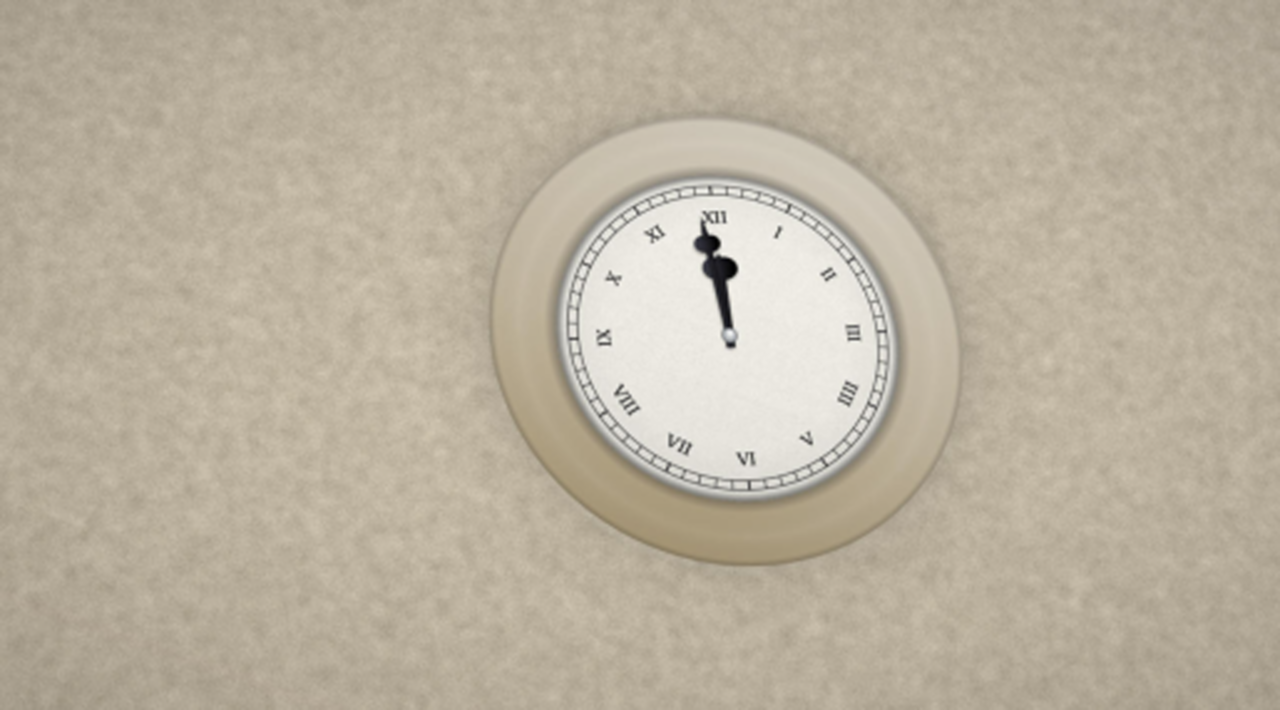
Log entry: 11,59
